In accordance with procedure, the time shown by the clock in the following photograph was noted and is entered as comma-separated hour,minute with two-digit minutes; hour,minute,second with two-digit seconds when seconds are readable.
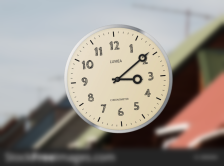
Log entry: 3,09
